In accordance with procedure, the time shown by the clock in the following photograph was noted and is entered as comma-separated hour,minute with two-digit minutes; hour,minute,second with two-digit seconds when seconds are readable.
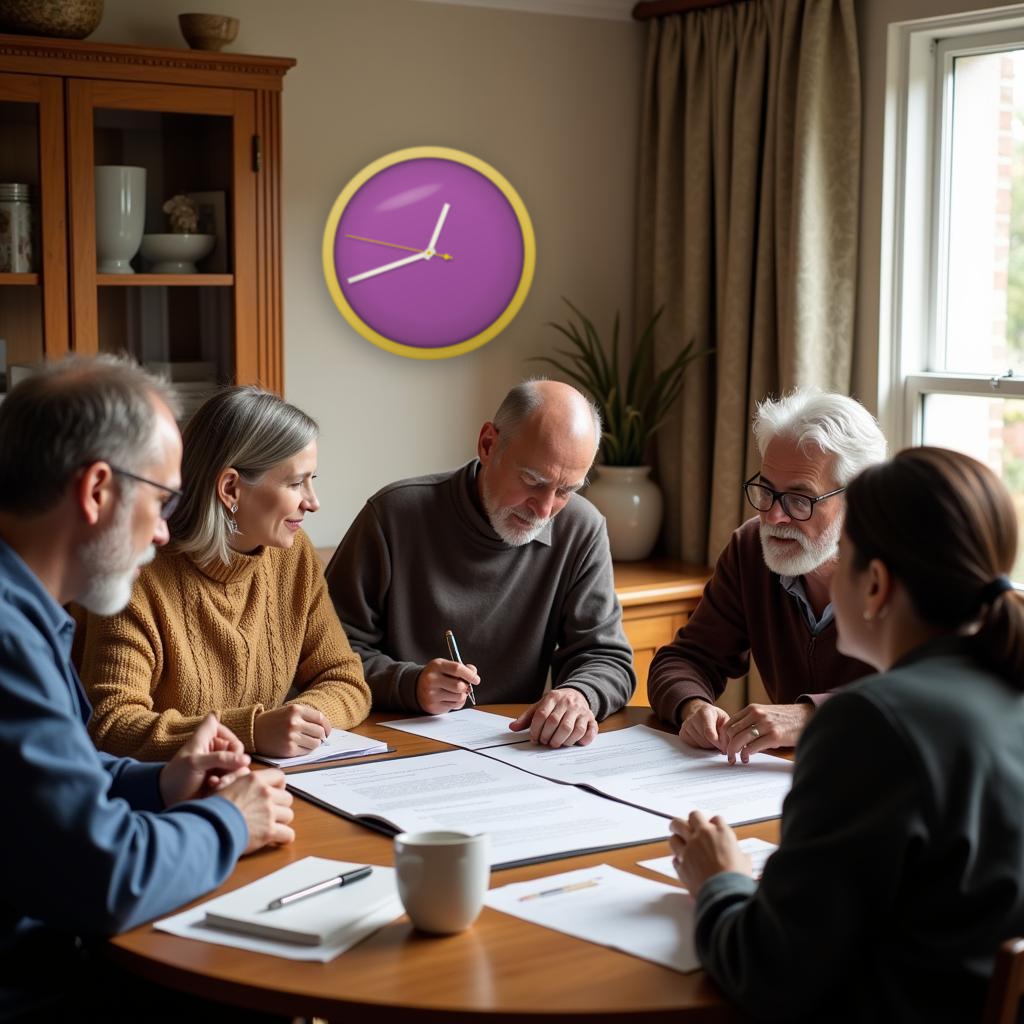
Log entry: 12,41,47
